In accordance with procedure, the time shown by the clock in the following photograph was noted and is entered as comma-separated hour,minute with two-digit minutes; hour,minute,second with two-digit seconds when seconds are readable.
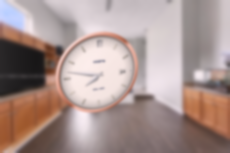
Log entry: 7,47
